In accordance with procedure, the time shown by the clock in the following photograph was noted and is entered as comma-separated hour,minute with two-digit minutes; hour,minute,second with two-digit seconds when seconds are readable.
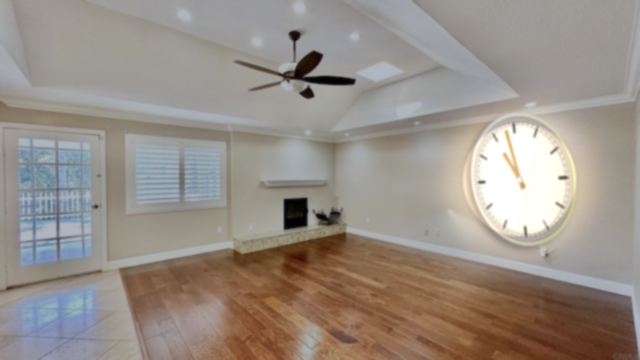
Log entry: 10,58
